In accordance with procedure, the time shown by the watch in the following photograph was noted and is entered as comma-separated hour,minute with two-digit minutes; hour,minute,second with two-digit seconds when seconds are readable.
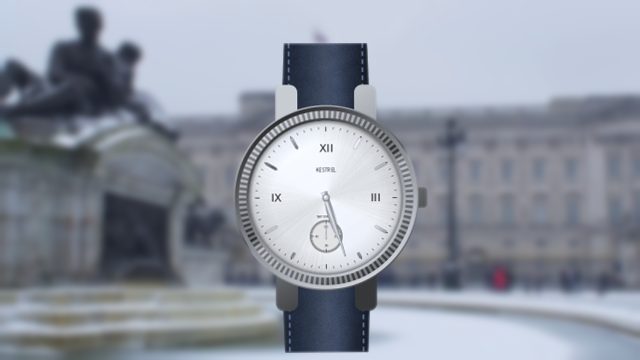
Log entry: 5,27
